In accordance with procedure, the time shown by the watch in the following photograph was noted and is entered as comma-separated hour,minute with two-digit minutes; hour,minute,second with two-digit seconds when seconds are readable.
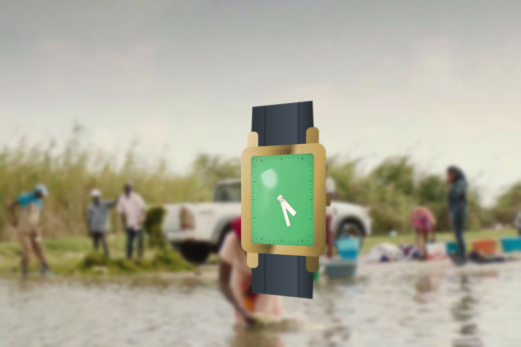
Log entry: 4,27
